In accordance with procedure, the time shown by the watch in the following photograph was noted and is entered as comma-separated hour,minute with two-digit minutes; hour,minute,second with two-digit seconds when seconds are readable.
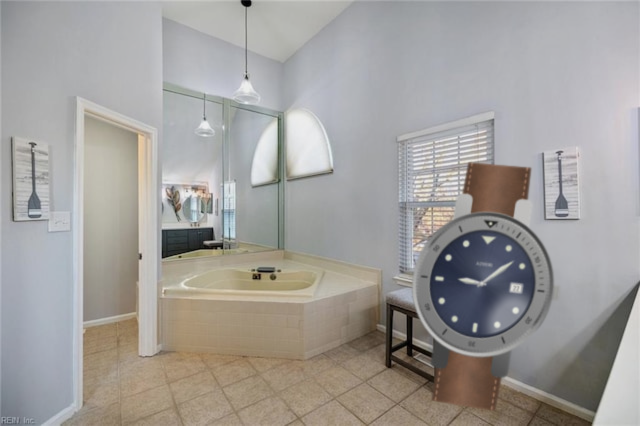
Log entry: 9,08
